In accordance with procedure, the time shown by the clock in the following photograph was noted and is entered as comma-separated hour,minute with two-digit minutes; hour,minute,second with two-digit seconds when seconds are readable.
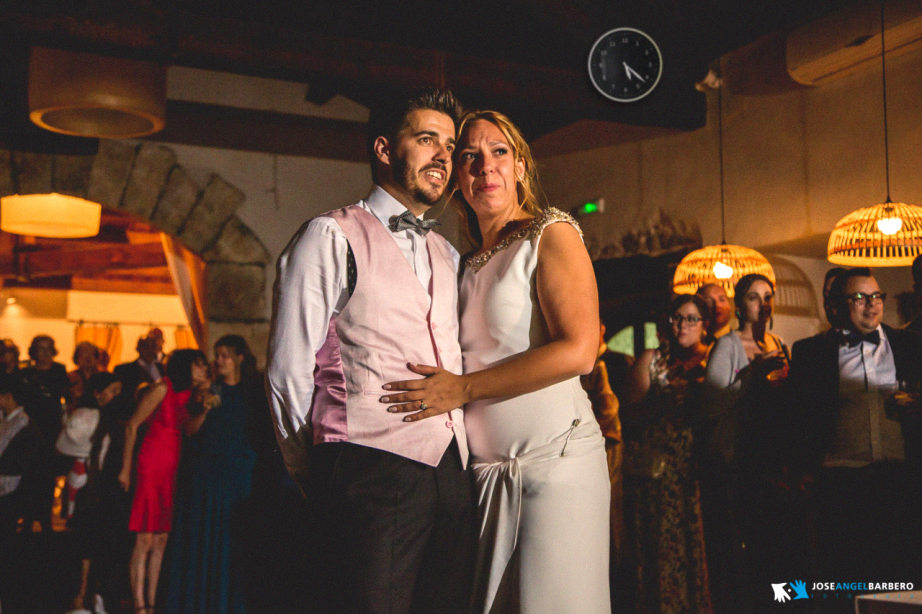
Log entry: 5,22
